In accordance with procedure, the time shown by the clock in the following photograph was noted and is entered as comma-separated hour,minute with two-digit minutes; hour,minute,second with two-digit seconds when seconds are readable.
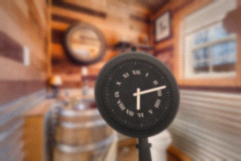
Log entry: 6,13
